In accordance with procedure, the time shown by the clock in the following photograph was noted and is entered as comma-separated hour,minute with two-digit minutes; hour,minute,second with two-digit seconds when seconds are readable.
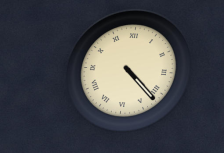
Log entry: 4,22
